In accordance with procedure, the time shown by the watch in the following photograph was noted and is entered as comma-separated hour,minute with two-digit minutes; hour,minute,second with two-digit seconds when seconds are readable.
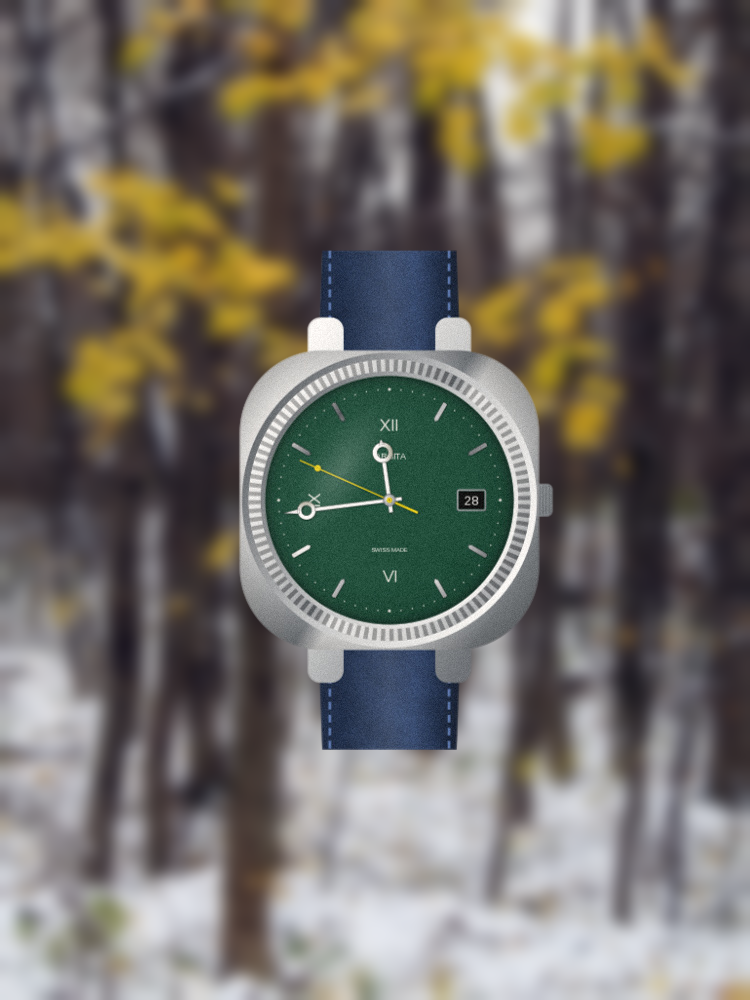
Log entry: 11,43,49
